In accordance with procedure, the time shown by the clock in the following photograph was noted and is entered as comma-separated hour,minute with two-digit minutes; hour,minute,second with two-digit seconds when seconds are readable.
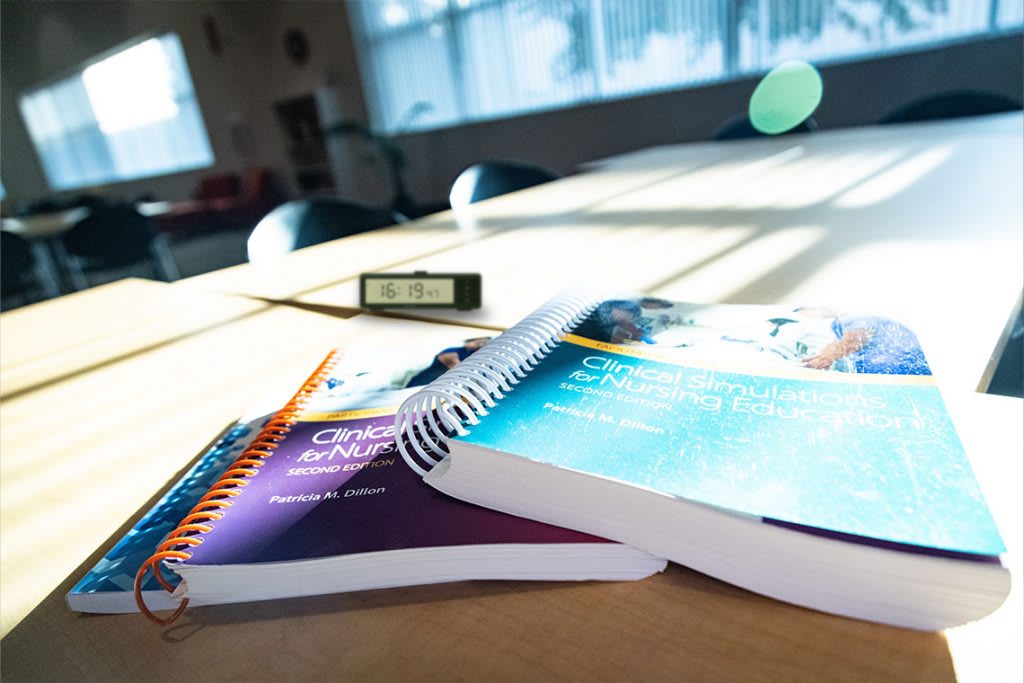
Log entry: 16,19
